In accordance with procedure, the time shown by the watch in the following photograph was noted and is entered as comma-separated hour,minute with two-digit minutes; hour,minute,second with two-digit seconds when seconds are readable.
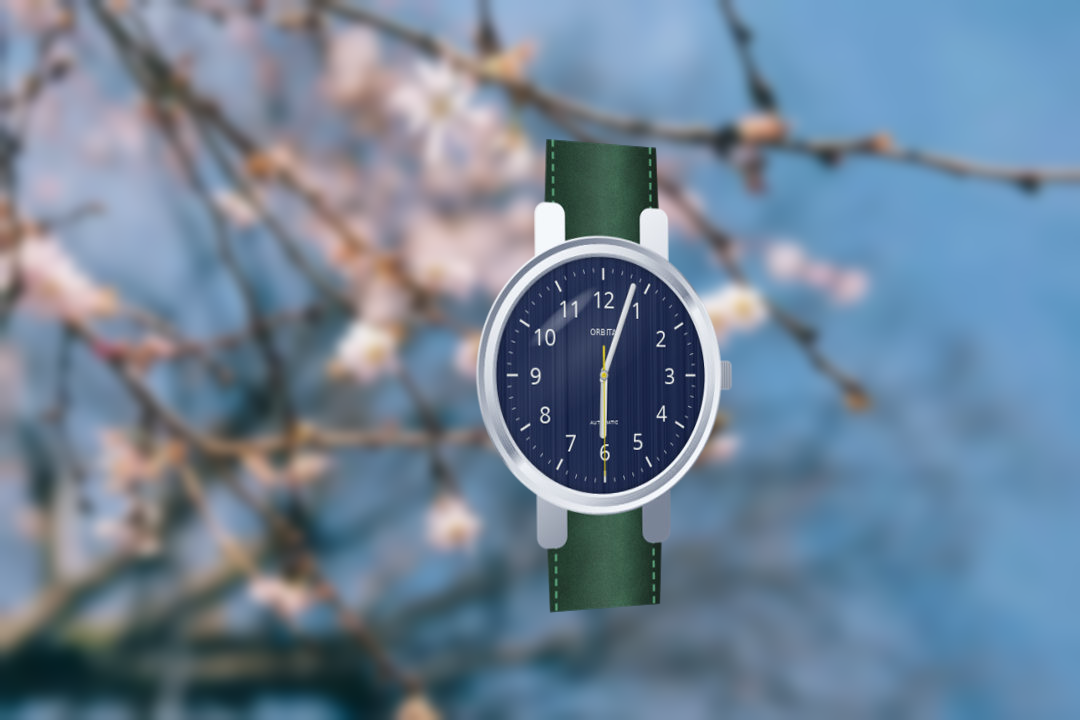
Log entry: 6,03,30
